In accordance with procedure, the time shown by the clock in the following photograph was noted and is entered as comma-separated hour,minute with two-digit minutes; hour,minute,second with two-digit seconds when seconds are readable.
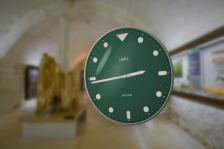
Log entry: 2,44
